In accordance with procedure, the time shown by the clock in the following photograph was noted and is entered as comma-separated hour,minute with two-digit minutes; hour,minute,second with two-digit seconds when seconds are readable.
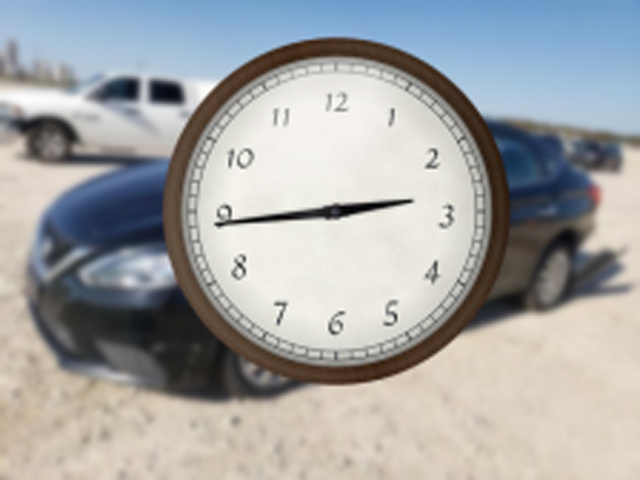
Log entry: 2,44
